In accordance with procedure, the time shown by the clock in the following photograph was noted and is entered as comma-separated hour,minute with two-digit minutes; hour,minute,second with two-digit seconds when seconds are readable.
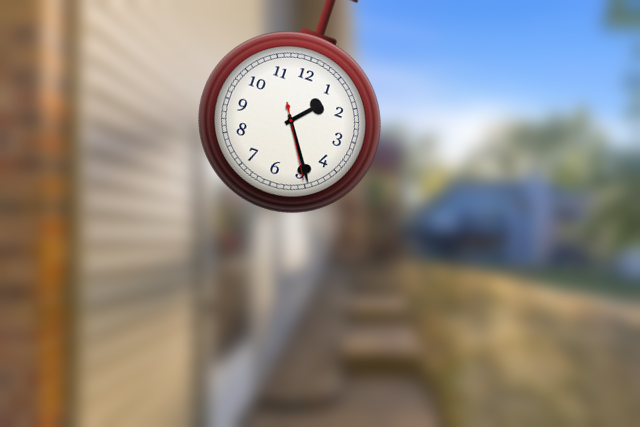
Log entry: 1,24,25
